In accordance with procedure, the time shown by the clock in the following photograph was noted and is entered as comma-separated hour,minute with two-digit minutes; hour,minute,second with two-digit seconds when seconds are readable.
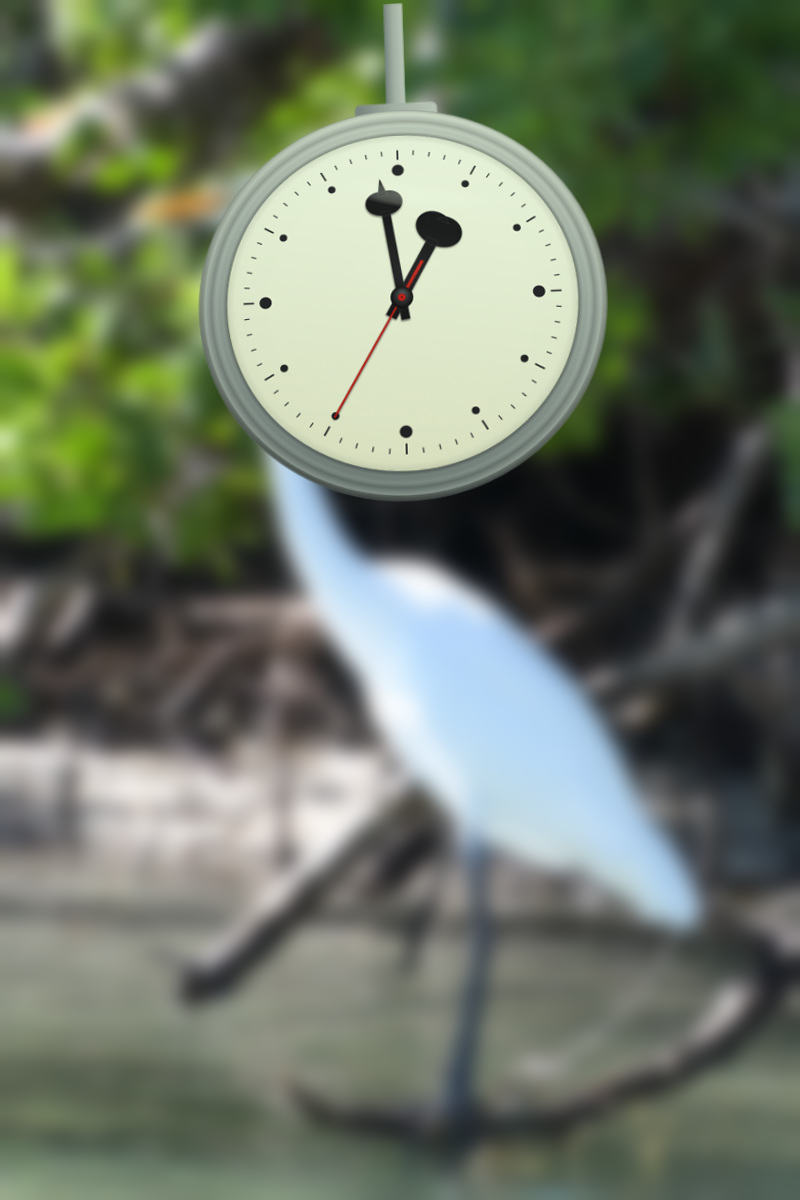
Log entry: 12,58,35
